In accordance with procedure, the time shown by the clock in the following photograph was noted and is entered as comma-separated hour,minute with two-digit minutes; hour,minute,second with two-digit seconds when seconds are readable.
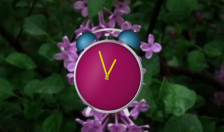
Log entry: 12,57
